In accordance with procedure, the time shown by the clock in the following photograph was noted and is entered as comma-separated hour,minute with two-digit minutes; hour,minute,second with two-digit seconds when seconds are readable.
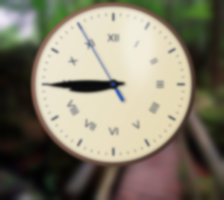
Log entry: 8,44,55
